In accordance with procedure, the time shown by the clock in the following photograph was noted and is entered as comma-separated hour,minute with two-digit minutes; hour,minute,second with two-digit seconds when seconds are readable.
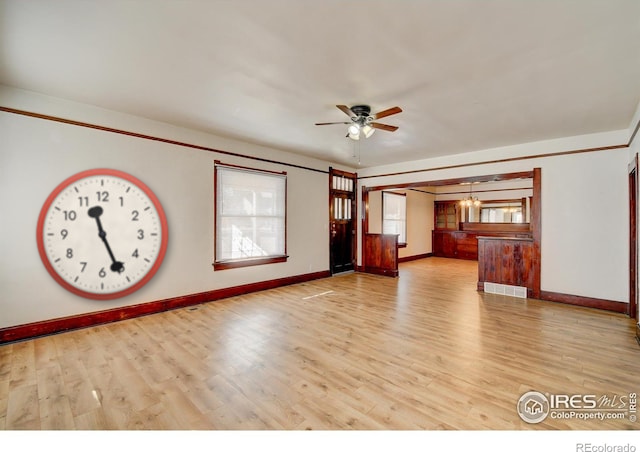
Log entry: 11,26
